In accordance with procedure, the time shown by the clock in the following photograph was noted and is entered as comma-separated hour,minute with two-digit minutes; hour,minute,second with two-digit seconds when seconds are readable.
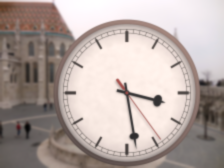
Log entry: 3,28,24
